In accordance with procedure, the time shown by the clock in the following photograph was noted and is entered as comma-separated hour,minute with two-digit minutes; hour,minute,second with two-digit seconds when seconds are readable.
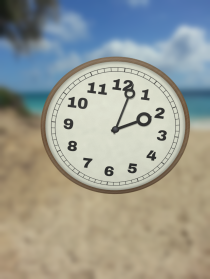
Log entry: 2,02
